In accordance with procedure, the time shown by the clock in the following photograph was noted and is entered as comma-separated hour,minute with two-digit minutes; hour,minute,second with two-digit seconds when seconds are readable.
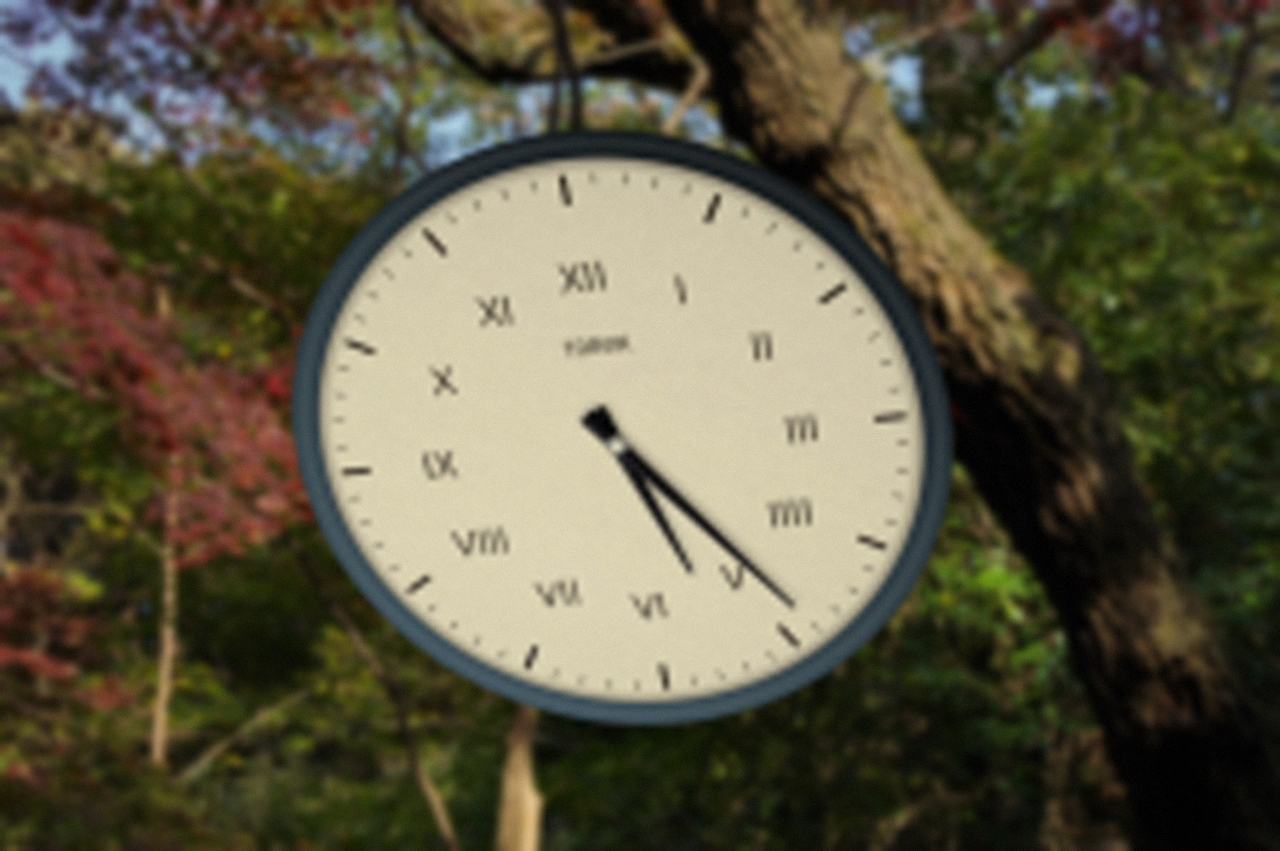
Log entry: 5,24
